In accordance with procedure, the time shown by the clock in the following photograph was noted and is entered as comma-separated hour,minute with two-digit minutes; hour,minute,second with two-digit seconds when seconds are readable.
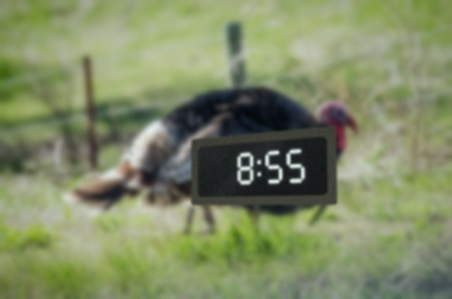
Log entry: 8,55
